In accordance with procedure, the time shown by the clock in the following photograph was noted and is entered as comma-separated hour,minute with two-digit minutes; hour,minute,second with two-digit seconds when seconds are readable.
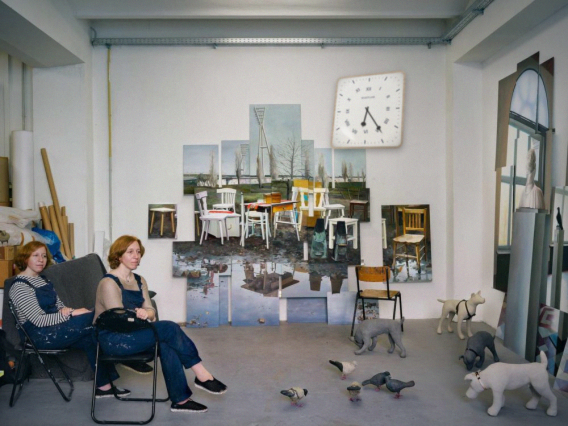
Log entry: 6,24
